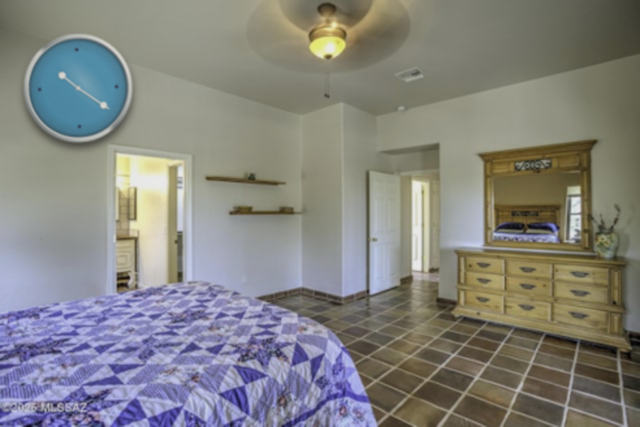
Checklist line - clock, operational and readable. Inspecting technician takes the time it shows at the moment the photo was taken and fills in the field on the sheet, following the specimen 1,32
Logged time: 10,21
